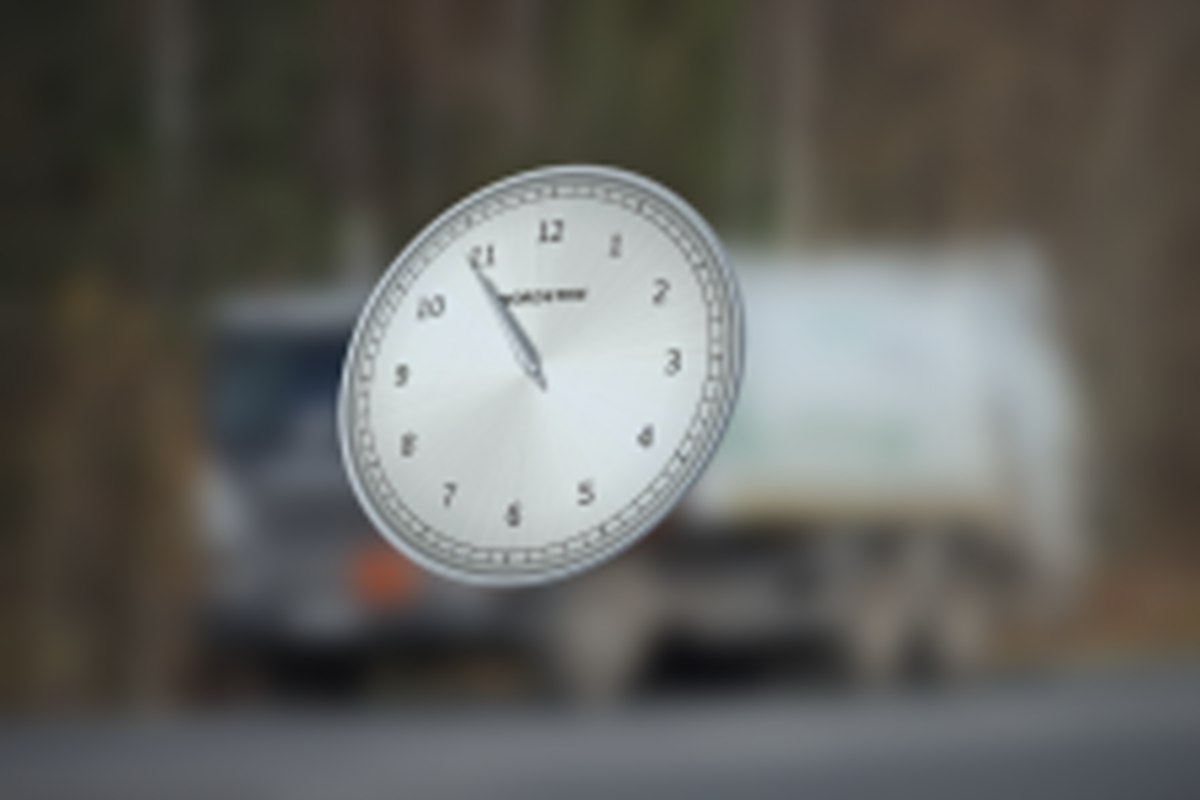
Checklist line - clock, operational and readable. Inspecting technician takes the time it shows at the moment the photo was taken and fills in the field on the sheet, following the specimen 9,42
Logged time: 10,54
